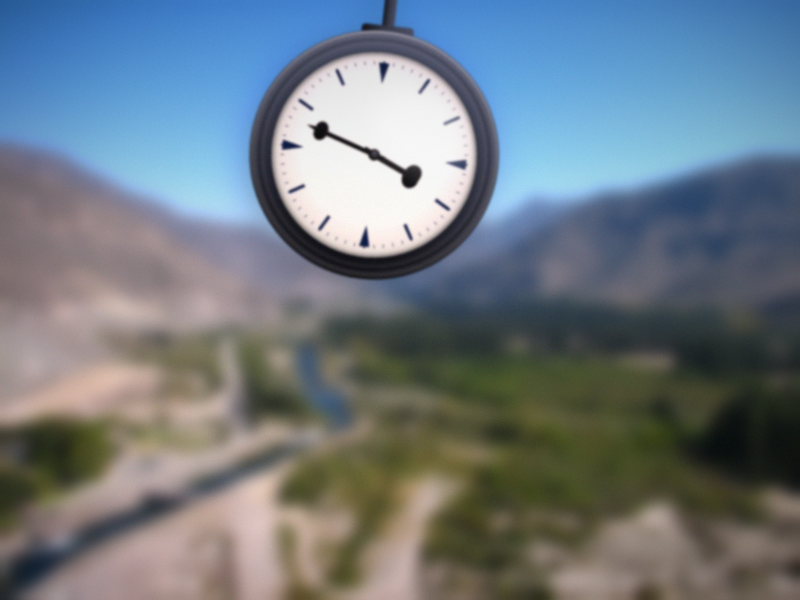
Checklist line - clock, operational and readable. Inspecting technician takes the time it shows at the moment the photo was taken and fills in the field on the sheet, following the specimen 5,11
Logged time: 3,48
